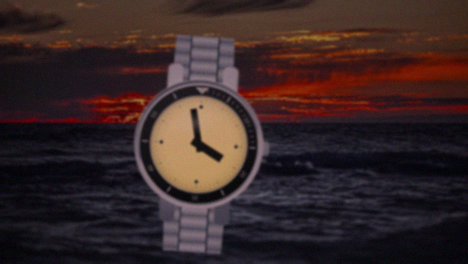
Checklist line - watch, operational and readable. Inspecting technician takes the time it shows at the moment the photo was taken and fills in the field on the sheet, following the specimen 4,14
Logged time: 3,58
